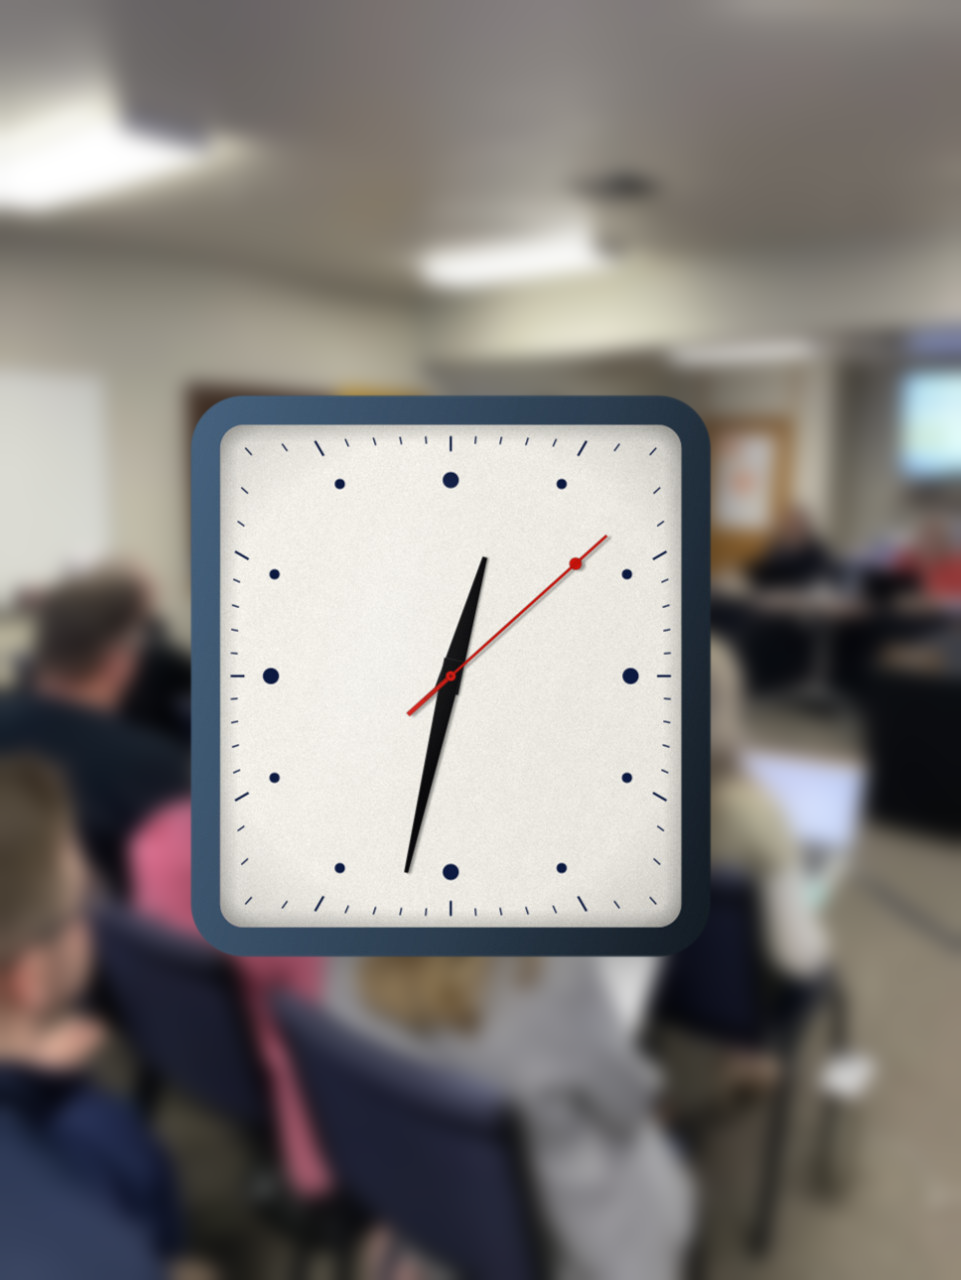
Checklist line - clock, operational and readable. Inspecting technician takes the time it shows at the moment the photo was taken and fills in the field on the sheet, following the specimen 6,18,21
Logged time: 12,32,08
